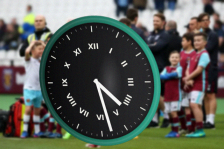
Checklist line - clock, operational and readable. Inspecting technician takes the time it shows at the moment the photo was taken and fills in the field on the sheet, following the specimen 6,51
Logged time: 4,28
